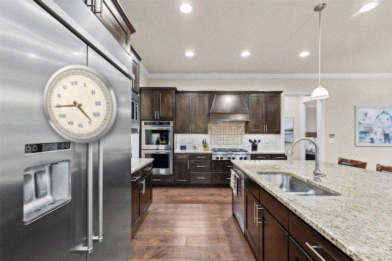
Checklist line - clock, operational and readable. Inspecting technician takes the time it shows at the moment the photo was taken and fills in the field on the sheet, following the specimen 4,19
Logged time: 4,45
